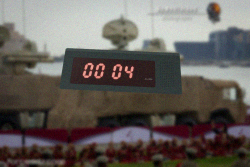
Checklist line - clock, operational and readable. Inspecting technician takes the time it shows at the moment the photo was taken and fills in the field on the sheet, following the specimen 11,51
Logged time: 0,04
